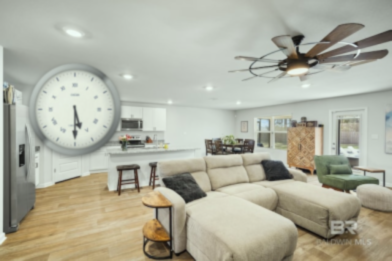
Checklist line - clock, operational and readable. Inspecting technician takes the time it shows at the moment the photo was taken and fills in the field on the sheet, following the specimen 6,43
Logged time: 5,30
